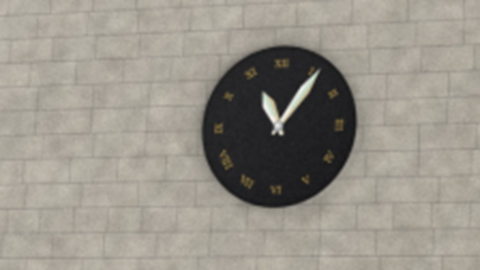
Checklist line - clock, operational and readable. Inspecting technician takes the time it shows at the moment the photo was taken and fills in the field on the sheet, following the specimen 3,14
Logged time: 11,06
